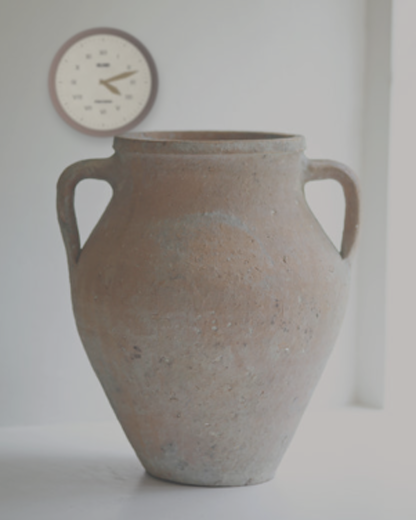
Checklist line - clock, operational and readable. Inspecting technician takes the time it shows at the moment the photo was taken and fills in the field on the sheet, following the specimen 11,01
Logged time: 4,12
